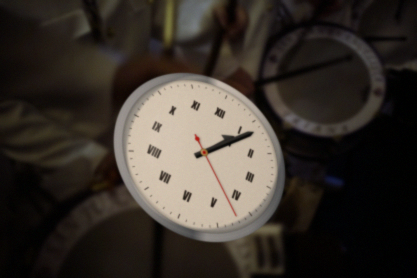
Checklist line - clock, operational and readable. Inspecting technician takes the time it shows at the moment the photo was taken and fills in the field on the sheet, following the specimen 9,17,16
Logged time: 1,06,22
